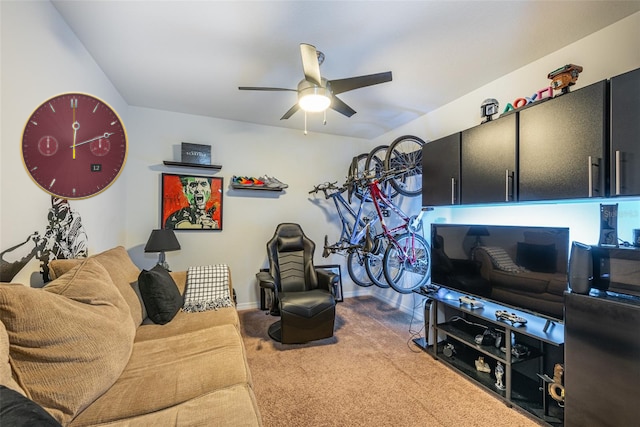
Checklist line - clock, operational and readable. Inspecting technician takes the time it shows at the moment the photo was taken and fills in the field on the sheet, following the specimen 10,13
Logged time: 12,12
